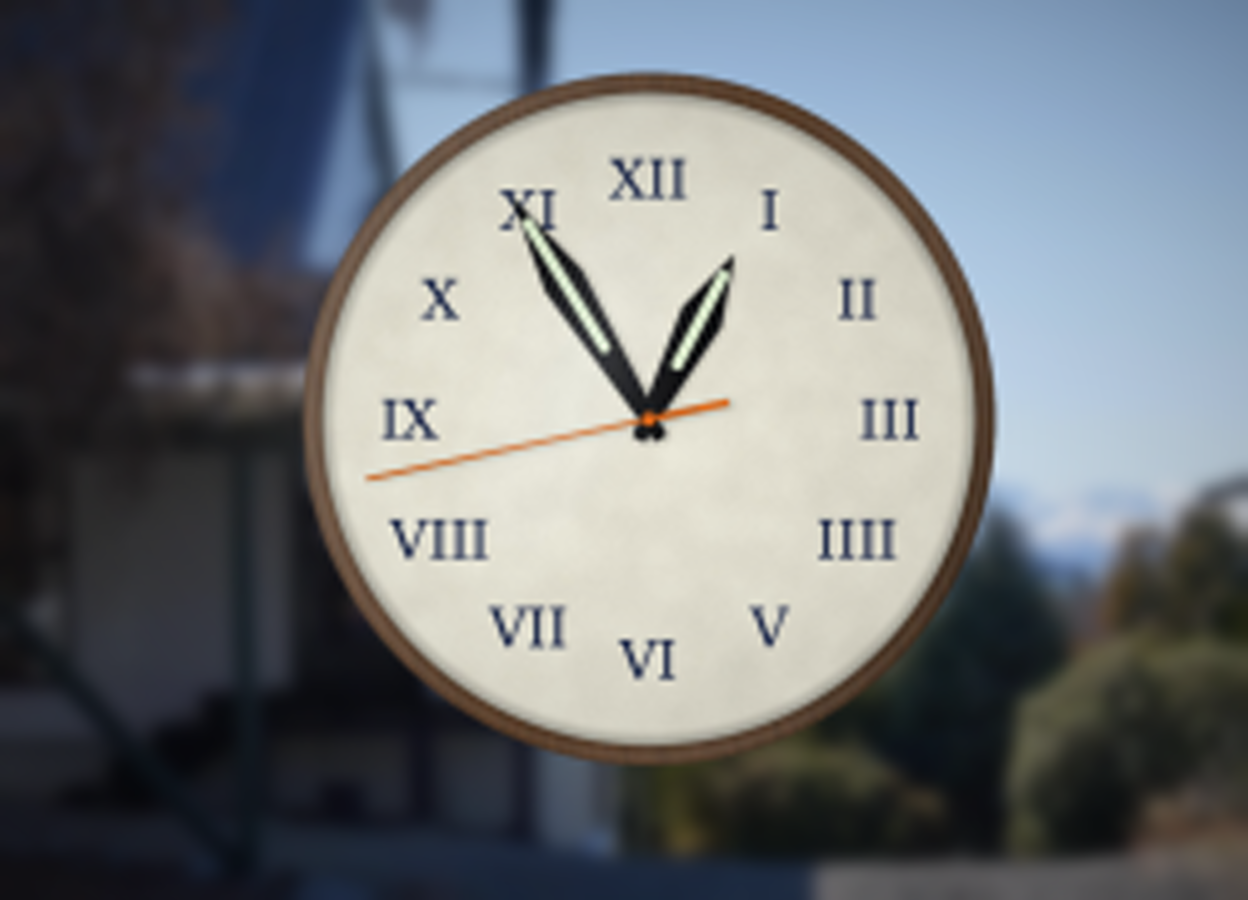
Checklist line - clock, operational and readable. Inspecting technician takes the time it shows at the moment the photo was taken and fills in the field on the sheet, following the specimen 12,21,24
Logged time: 12,54,43
